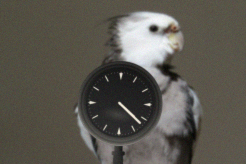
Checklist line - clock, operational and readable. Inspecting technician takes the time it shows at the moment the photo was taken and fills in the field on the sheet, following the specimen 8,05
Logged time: 4,22
